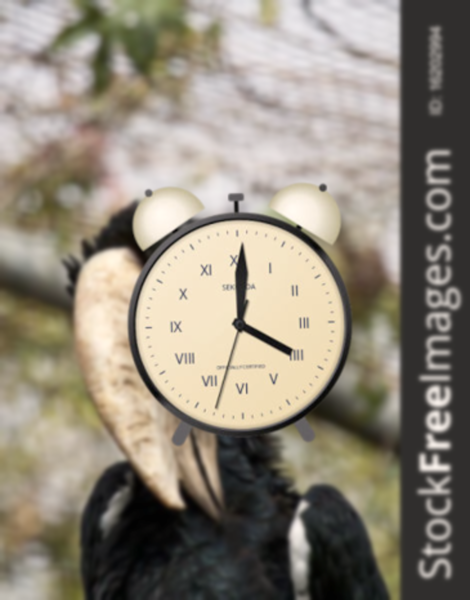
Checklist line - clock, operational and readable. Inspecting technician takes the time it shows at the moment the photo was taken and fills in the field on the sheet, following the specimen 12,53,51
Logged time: 4,00,33
